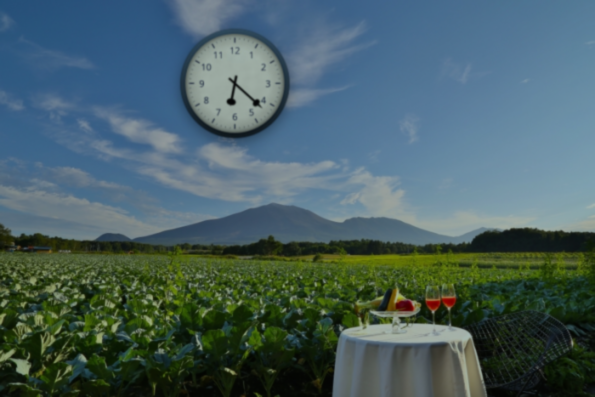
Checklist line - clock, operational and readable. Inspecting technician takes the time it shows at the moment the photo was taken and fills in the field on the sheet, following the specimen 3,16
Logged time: 6,22
